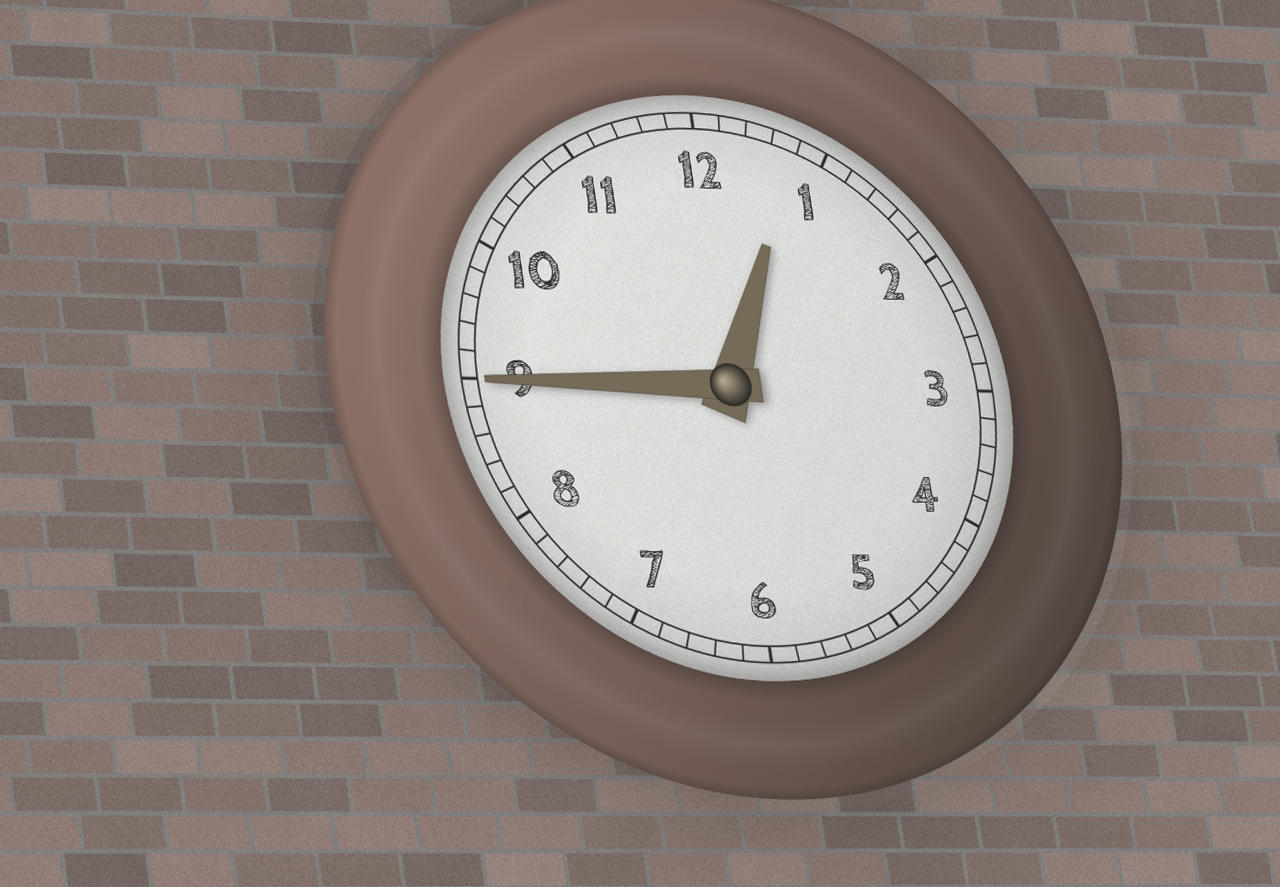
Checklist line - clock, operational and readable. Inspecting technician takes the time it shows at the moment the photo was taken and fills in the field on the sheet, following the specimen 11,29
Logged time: 12,45
